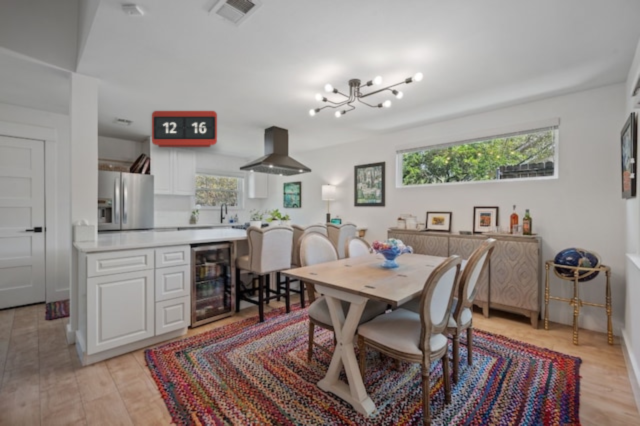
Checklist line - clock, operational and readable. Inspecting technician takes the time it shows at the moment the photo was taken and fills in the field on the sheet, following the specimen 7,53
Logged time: 12,16
